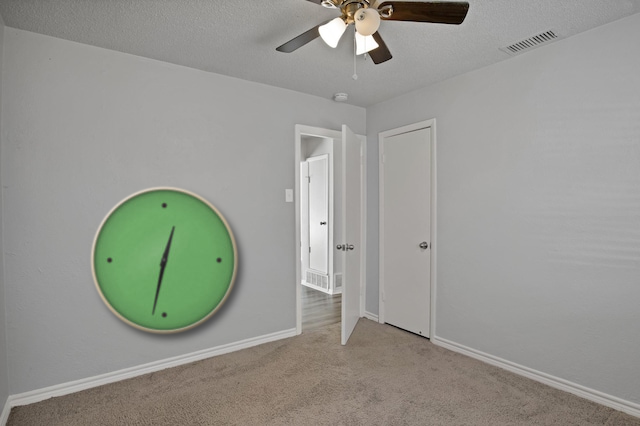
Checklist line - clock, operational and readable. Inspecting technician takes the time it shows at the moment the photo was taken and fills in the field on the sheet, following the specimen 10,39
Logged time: 12,32
